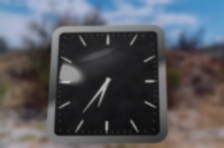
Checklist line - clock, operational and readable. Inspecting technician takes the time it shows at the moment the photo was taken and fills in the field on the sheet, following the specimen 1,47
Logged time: 6,36
